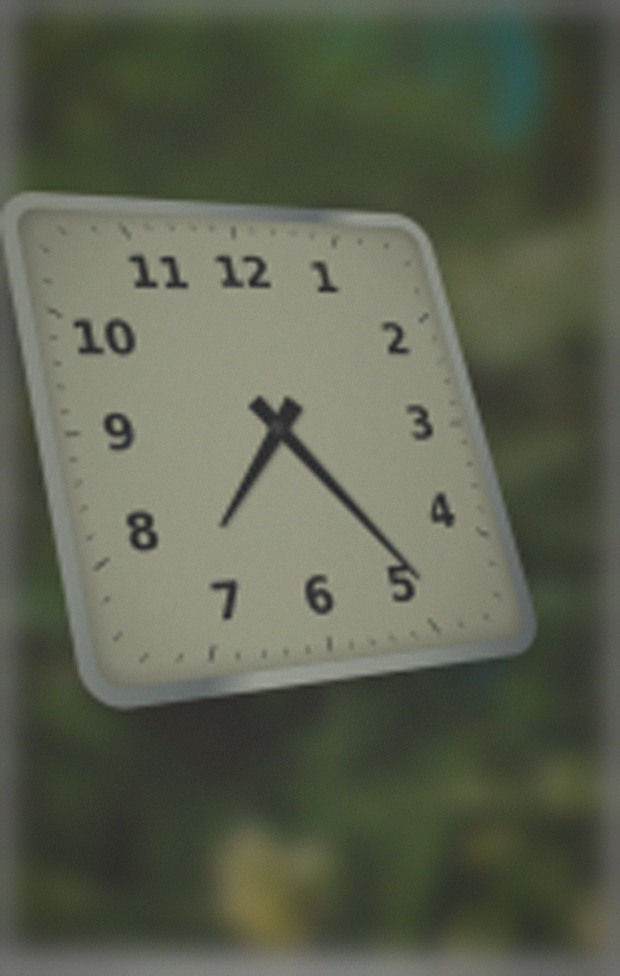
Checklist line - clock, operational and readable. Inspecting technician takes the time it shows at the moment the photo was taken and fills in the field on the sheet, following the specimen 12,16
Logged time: 7,24
